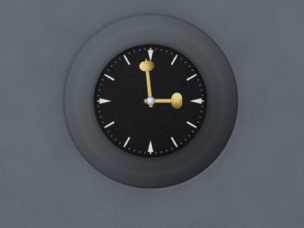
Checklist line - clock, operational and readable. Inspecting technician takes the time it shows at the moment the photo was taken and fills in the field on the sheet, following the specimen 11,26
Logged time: 2,59
